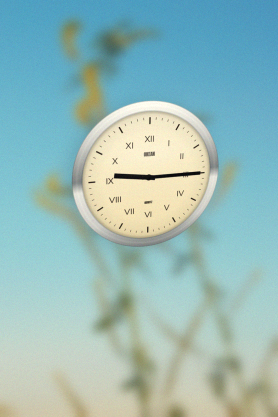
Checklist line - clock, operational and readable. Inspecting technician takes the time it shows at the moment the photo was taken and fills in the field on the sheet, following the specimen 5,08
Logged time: 9,15
